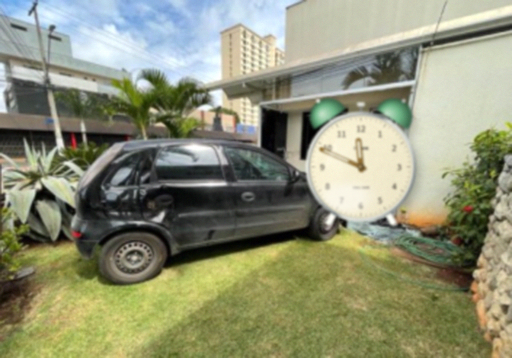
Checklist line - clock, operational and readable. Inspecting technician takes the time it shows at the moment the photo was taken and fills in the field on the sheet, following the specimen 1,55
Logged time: 11,49
